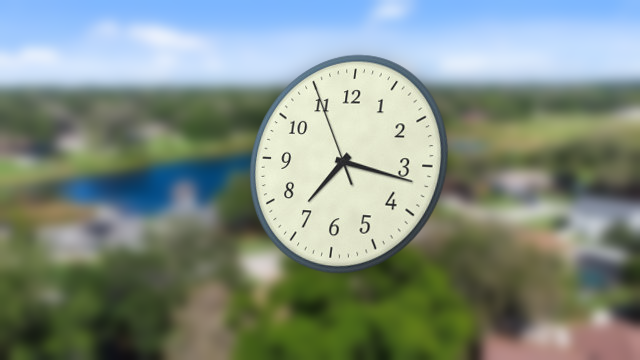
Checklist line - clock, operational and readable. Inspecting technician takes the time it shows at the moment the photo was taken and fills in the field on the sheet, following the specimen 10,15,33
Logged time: 7,16,55
